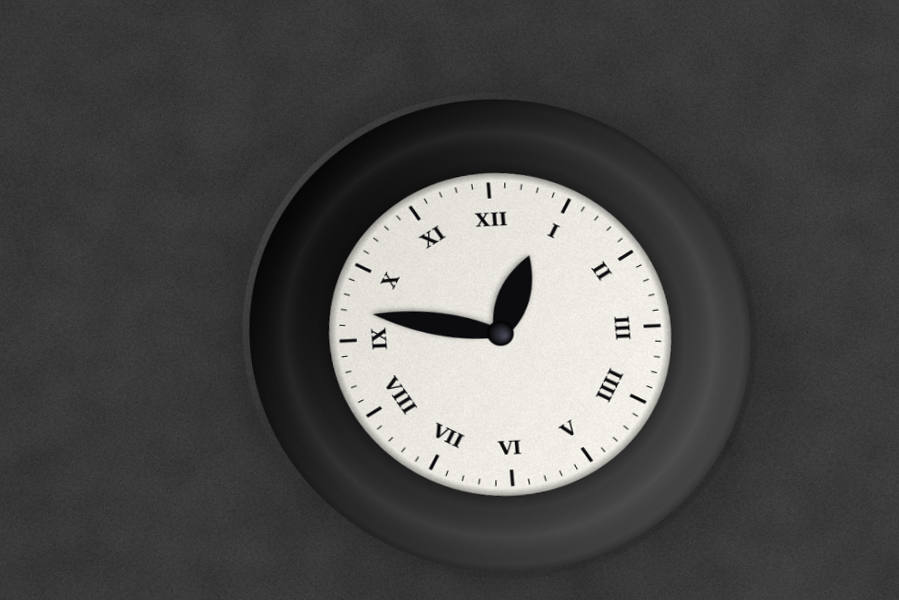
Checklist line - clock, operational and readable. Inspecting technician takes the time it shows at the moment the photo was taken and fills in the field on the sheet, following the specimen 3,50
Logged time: 12,47
